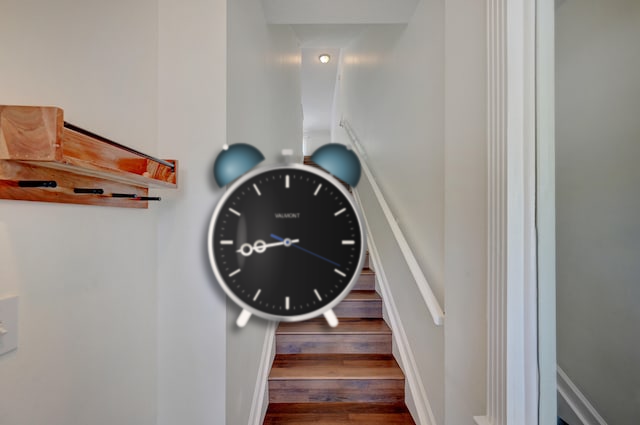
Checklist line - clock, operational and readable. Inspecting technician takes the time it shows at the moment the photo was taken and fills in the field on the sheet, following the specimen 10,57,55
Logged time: 8,43,19
